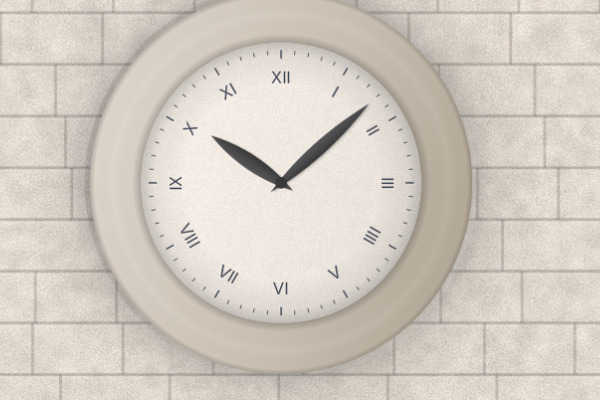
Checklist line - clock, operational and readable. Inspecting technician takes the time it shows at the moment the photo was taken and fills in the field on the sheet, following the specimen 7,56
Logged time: 10,08
